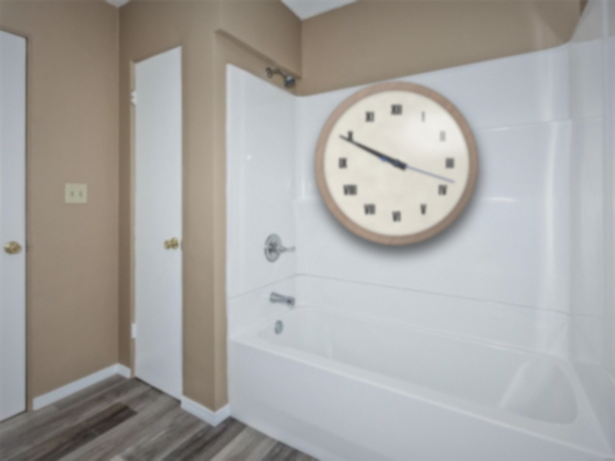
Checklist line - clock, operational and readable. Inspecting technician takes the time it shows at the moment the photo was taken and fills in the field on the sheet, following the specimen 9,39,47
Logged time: 9,49,18
